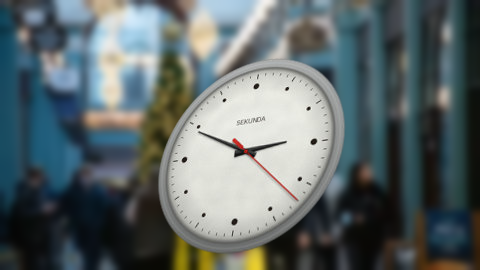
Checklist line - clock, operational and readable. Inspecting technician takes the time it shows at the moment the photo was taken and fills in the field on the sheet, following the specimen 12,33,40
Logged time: 2,49,22
